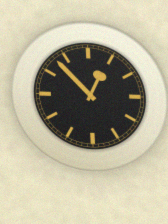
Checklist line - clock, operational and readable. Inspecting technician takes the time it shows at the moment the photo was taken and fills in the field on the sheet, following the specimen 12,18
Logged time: 12,53
